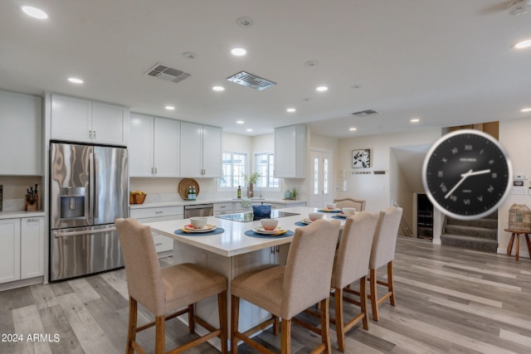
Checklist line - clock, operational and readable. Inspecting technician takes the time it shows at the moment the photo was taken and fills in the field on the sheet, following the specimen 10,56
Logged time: 2,37
